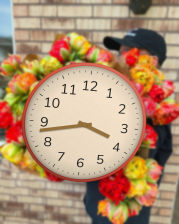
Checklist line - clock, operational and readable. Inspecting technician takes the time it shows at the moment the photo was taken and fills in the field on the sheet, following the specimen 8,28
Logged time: 3,43
